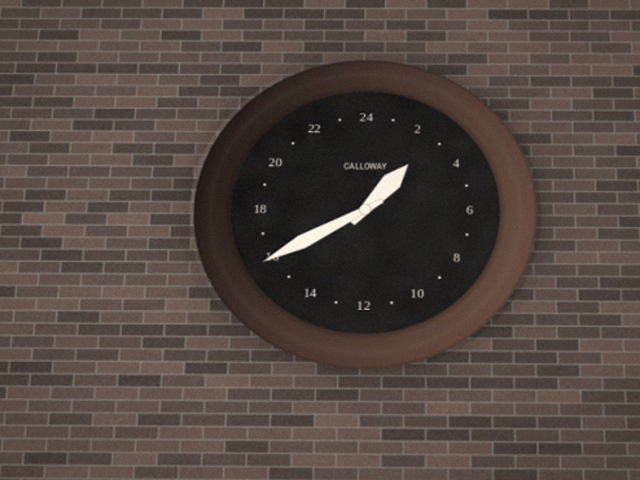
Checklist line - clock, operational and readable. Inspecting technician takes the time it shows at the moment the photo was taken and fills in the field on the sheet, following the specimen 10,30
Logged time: 2,40
